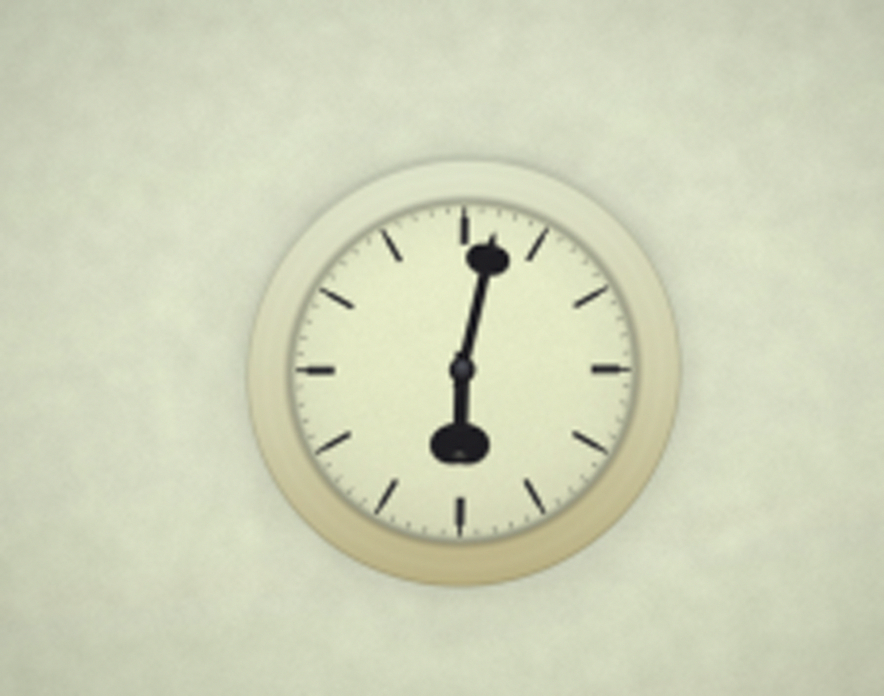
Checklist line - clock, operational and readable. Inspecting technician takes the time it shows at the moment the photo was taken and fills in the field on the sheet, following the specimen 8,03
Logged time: 6,02
